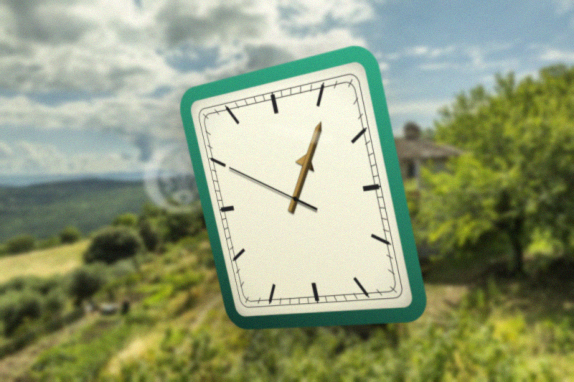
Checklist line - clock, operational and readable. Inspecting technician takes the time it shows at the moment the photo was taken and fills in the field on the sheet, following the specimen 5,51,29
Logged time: 1,05,50
